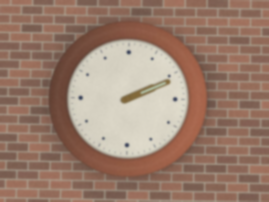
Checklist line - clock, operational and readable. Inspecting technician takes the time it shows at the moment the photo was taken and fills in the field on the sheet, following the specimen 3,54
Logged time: 2,11
